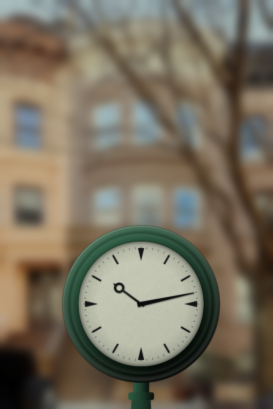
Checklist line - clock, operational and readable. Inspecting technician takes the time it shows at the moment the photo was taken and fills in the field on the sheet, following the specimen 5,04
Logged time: 10,13
